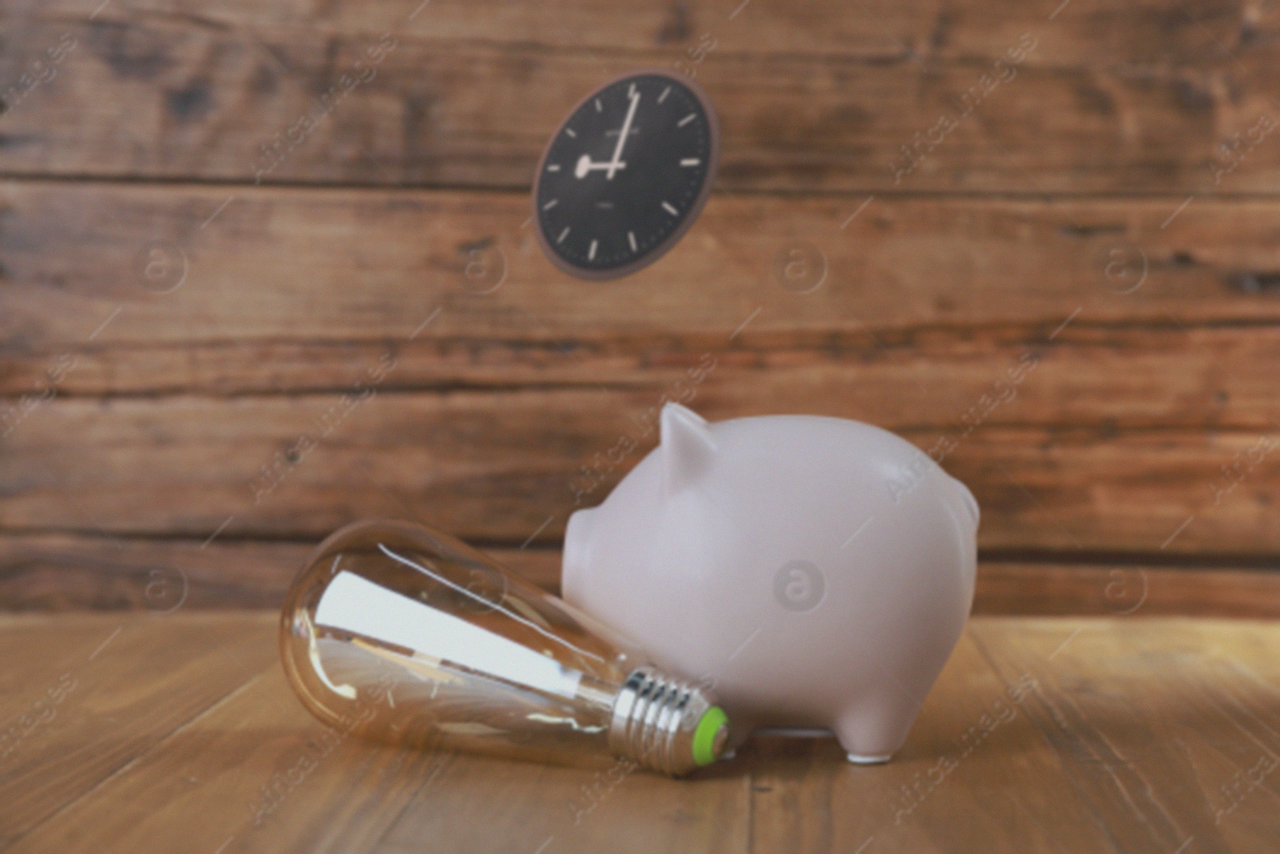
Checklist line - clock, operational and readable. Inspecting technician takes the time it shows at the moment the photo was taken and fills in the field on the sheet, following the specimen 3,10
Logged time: 9,01
